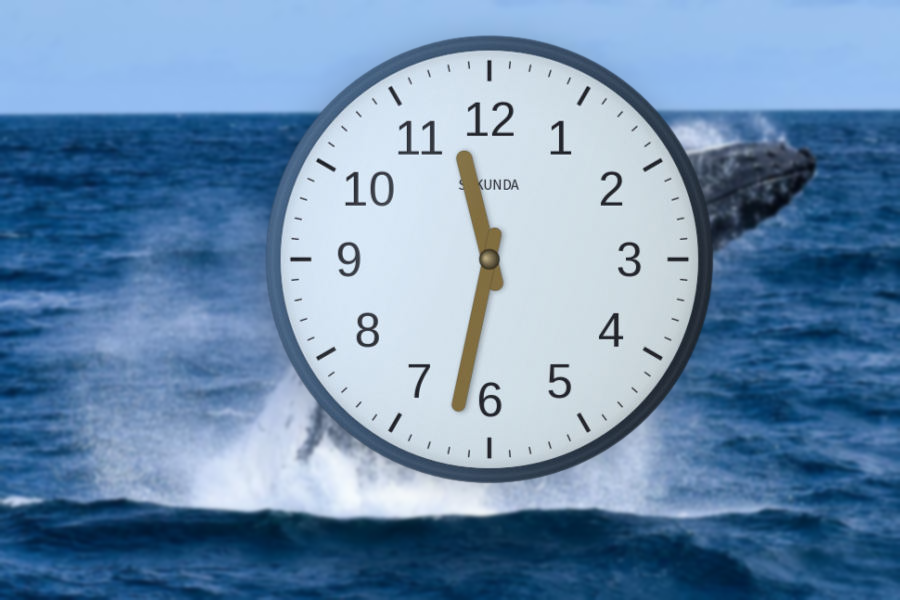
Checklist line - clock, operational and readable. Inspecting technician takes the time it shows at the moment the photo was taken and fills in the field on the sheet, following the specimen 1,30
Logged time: 11,32
